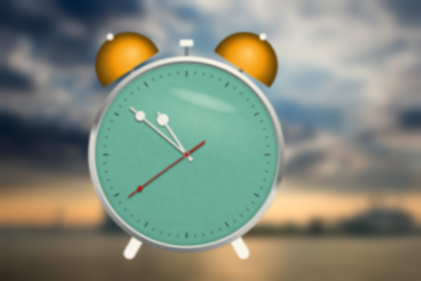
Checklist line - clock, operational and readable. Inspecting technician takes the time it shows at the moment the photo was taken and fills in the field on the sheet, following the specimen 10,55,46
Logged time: 10,51,39
